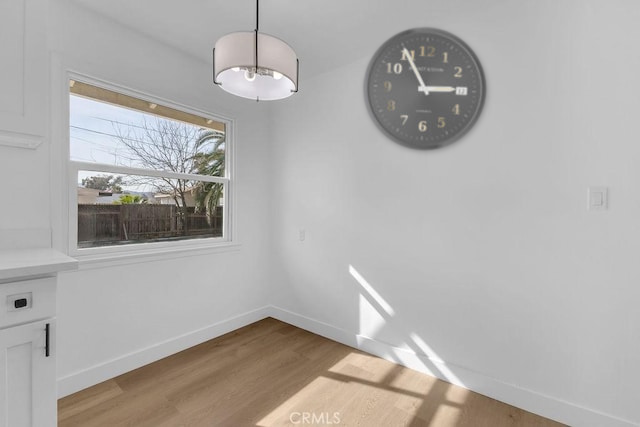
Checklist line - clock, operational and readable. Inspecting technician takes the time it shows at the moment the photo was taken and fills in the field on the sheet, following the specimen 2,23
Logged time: 2,55
